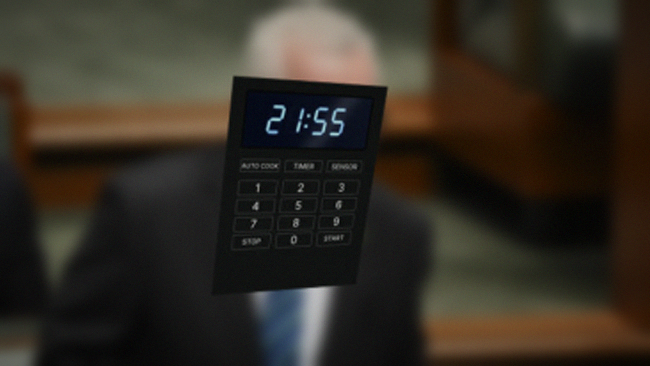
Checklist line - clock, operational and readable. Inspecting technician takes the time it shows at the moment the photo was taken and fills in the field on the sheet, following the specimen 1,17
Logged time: 21,55
